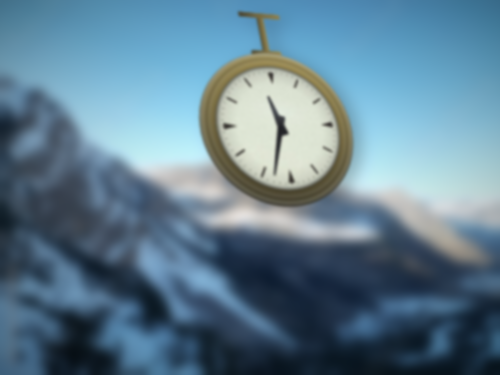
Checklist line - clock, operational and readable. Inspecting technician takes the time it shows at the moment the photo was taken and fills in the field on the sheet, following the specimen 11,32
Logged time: 11,33
